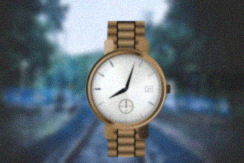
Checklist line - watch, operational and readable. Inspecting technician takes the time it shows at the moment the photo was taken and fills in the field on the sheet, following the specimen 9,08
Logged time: 8,03
